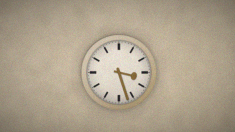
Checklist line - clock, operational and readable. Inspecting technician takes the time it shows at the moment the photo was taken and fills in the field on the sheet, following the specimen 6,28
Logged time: 3,27
